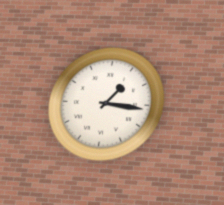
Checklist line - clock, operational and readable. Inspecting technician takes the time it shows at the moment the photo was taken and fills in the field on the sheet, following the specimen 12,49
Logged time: 1,16
